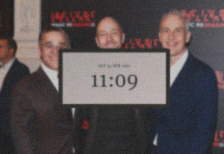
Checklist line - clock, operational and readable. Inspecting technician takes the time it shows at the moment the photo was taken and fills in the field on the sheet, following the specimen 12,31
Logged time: 11,09
